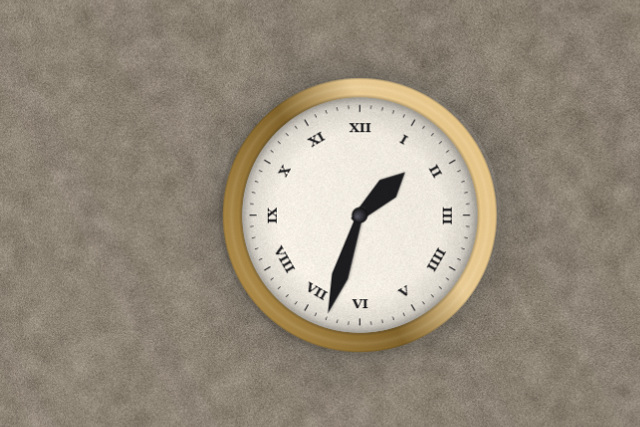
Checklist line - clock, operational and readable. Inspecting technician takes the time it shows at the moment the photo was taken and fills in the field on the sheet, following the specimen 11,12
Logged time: 1,33
